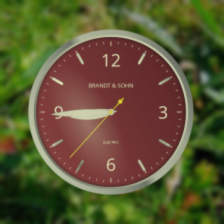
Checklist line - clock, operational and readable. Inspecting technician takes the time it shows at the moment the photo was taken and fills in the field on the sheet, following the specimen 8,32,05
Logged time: 8,44,37
